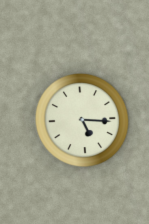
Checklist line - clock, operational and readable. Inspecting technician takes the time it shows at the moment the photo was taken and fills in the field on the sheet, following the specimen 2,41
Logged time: 5,16
